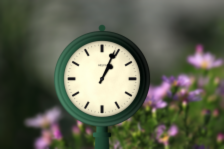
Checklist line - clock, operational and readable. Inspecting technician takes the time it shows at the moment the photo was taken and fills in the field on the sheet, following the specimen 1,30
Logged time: 1,04
